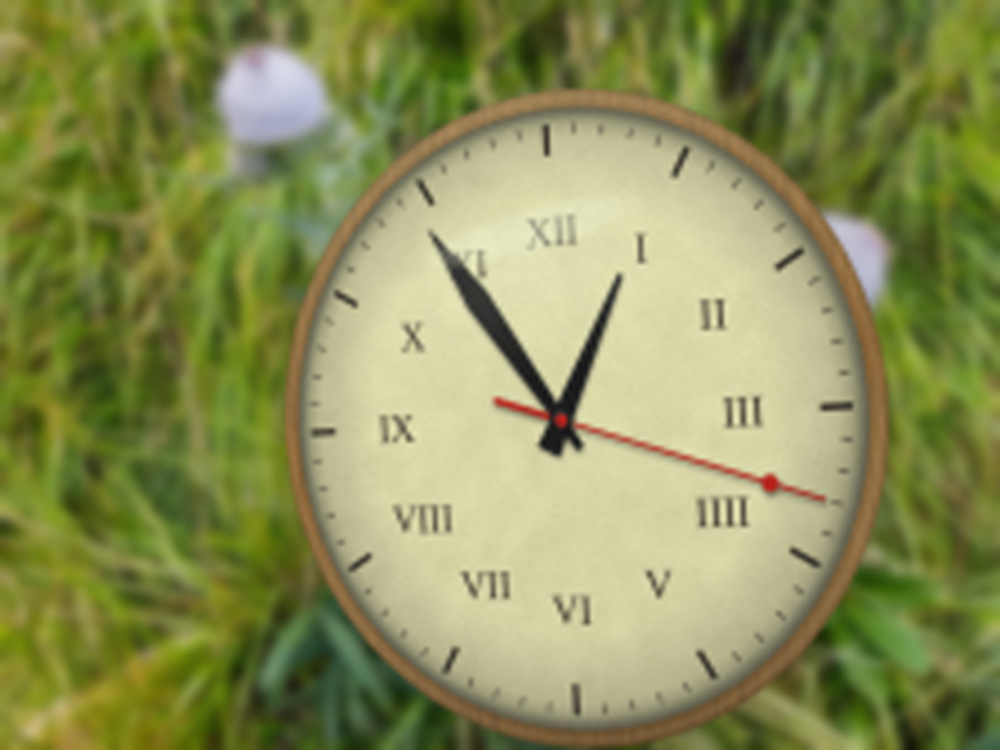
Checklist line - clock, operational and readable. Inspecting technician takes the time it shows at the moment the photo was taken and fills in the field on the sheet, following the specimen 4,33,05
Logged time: 12,54,18
